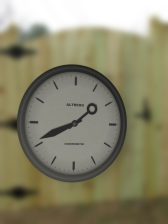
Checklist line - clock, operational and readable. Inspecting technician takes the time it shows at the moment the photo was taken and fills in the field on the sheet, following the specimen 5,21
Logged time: 1,41
